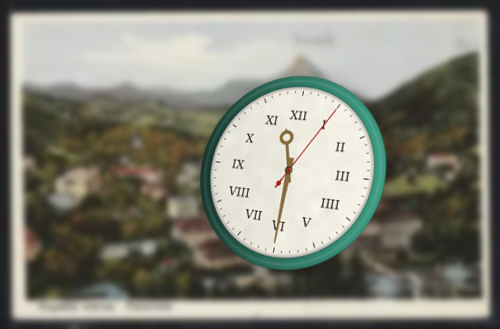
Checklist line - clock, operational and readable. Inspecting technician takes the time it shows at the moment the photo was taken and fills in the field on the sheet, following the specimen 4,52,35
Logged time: 11,30,05
